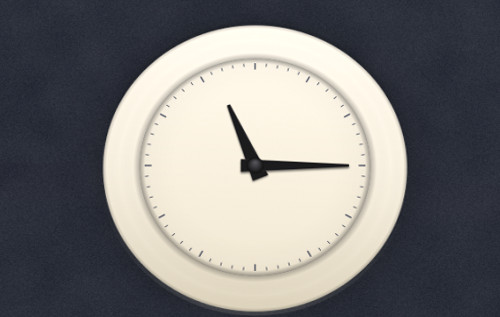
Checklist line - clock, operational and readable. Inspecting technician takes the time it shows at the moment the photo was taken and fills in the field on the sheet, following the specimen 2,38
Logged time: 11,15
